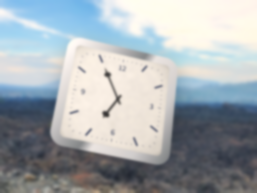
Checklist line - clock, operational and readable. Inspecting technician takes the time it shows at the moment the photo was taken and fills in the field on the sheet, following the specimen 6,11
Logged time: 6,55
